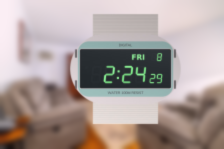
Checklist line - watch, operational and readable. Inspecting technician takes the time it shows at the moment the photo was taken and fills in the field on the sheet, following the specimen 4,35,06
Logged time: 2,24,29
